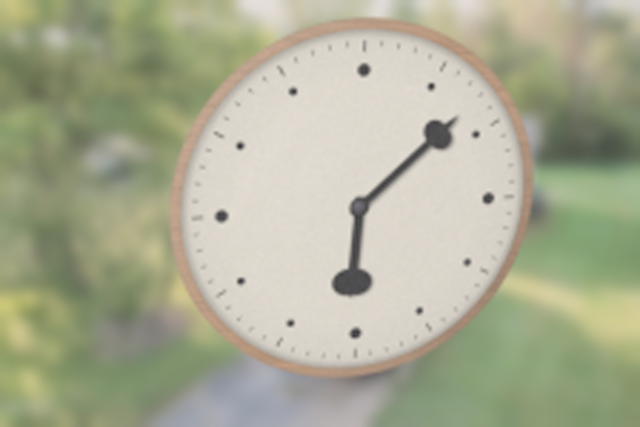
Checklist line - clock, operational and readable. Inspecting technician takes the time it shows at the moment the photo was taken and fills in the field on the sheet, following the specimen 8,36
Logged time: 6,08
